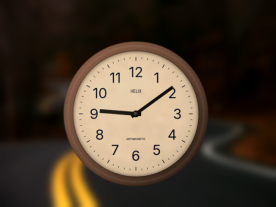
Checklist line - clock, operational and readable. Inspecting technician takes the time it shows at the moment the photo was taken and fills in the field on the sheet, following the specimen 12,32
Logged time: 9,09
